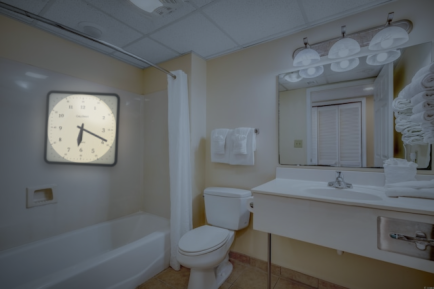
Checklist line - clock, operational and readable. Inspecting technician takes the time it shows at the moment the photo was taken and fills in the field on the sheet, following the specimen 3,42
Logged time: 6,19
